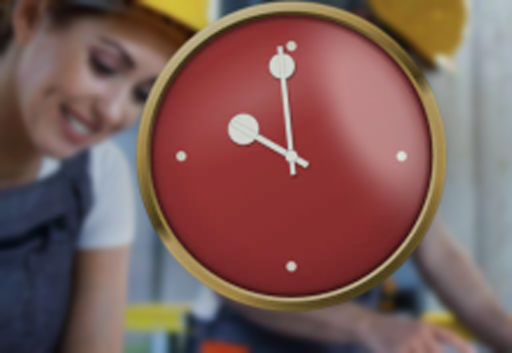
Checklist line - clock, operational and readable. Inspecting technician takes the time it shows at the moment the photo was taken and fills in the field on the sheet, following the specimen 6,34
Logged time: 9,59
